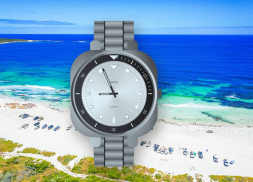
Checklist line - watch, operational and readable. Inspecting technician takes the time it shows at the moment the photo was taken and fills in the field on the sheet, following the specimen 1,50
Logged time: 8,56
